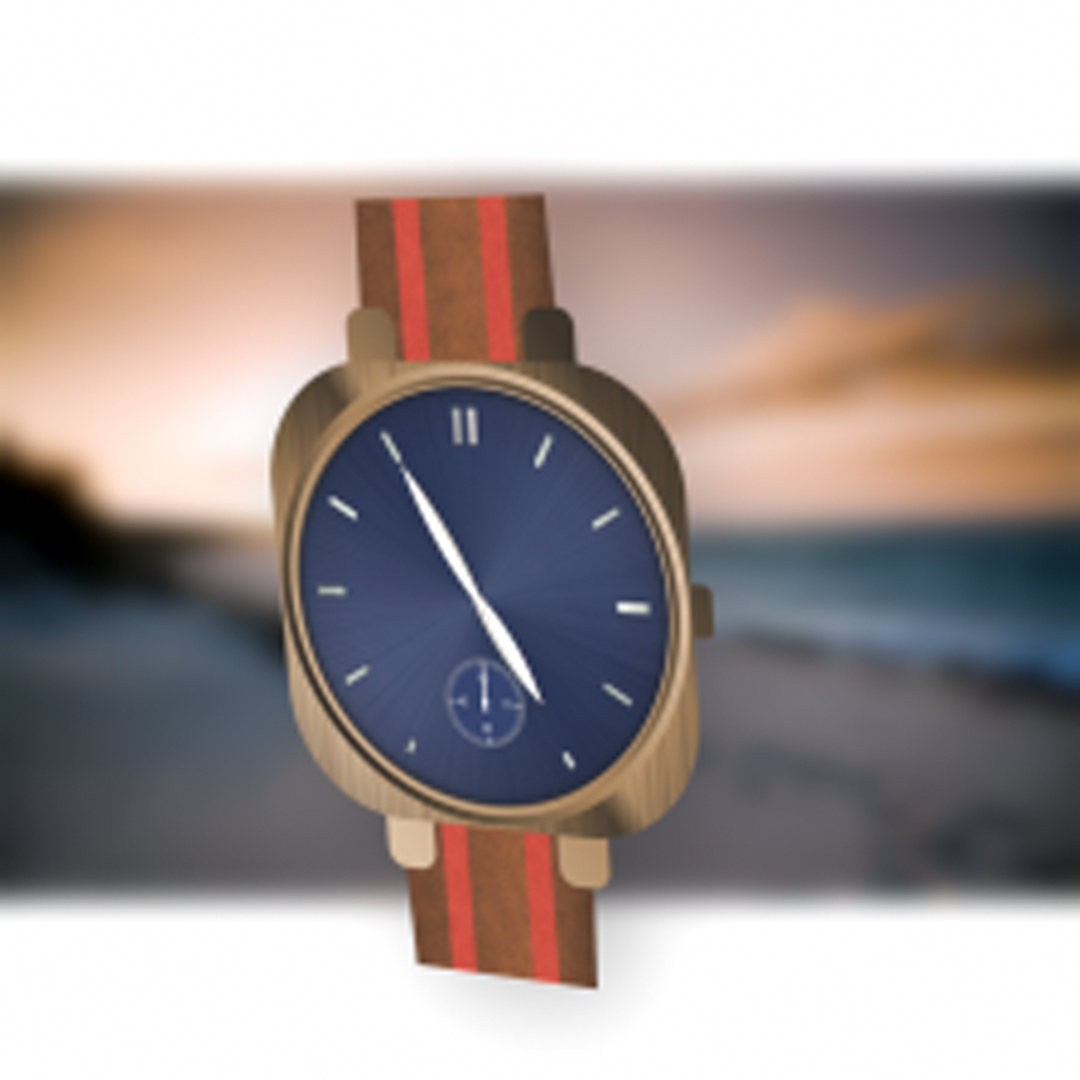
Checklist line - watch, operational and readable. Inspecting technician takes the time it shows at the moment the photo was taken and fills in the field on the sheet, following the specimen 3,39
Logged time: 4,55
